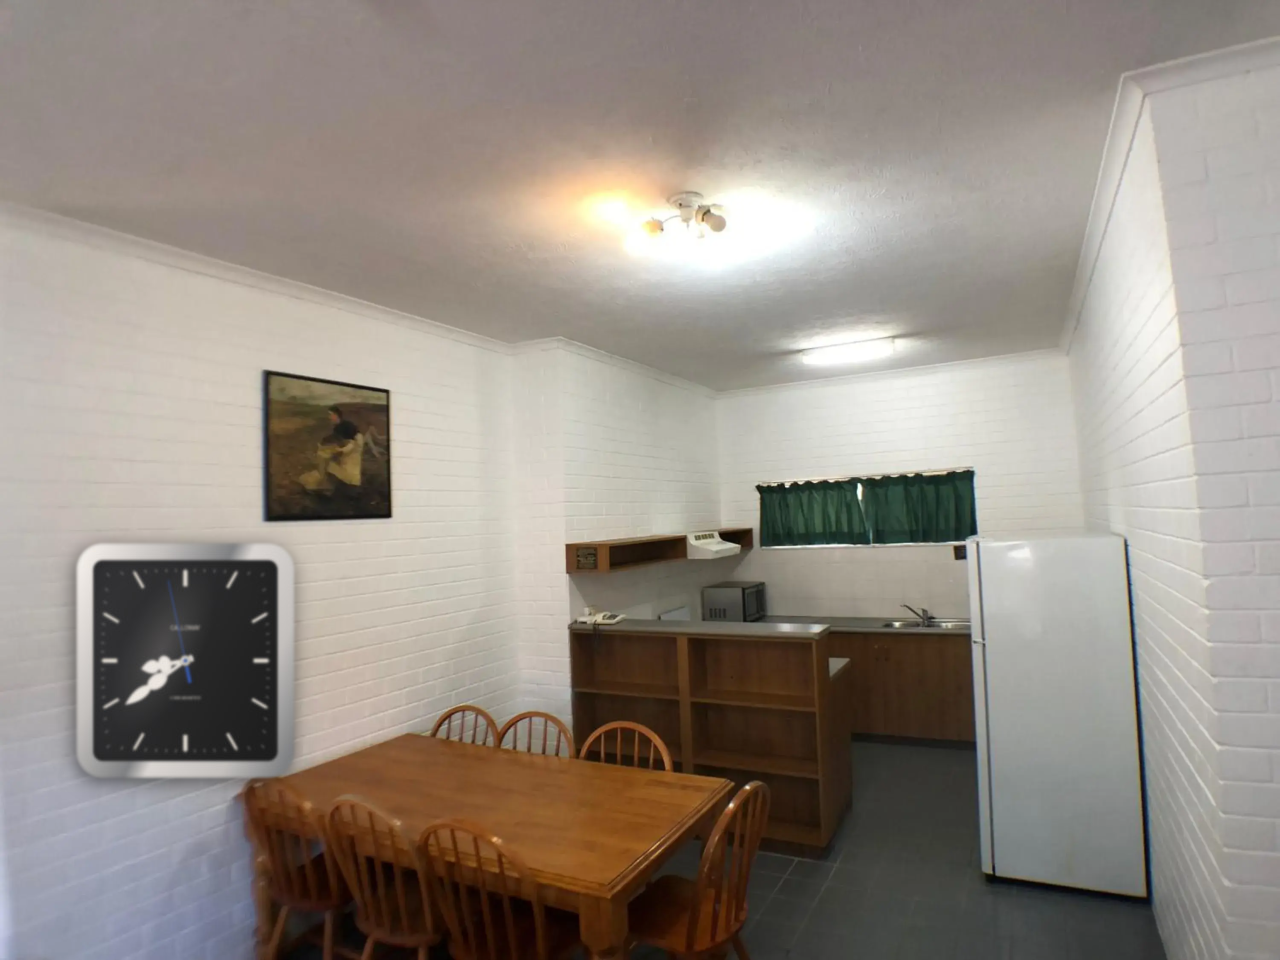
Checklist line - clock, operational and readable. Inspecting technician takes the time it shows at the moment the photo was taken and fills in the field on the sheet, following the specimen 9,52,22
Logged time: 8,38,58
